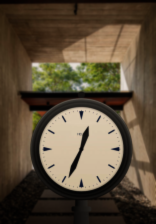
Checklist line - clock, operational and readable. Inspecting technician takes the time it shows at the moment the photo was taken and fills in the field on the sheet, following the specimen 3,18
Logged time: 12,34
